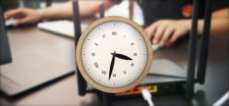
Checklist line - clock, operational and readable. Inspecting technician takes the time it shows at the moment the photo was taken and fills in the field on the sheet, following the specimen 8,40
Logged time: 3,32
